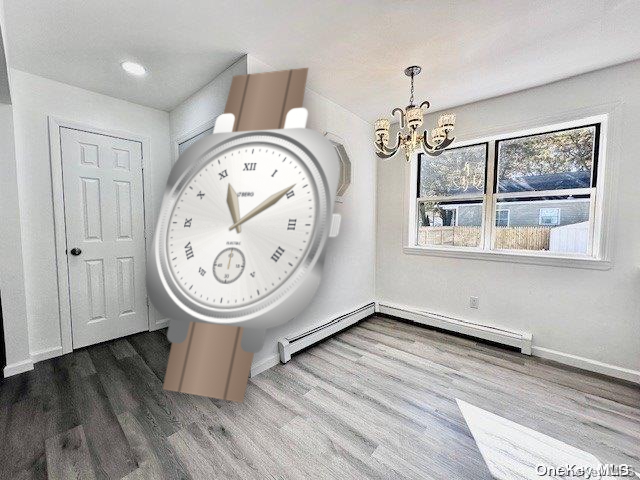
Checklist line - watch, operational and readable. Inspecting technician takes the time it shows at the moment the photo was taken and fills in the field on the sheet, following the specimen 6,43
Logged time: 11,09
